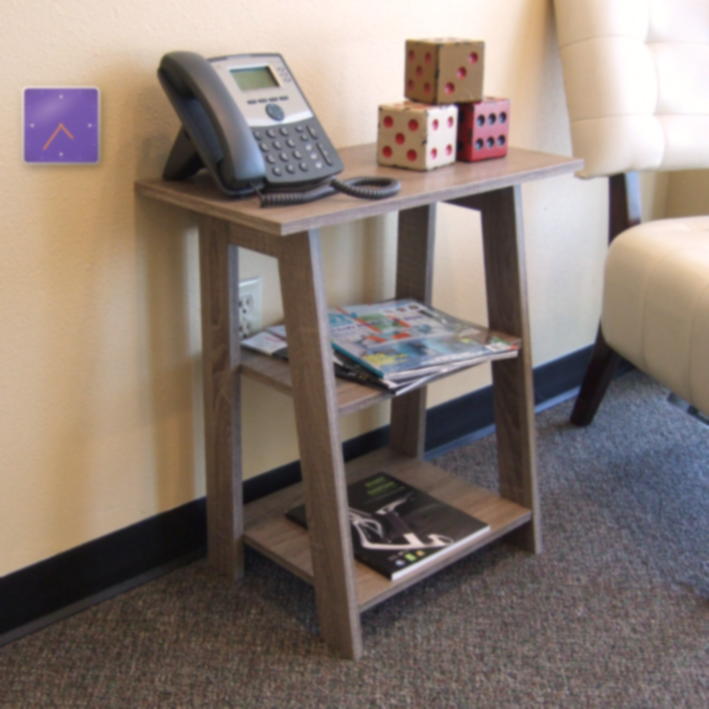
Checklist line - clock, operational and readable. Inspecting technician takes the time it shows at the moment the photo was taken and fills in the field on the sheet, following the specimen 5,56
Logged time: 4,36
